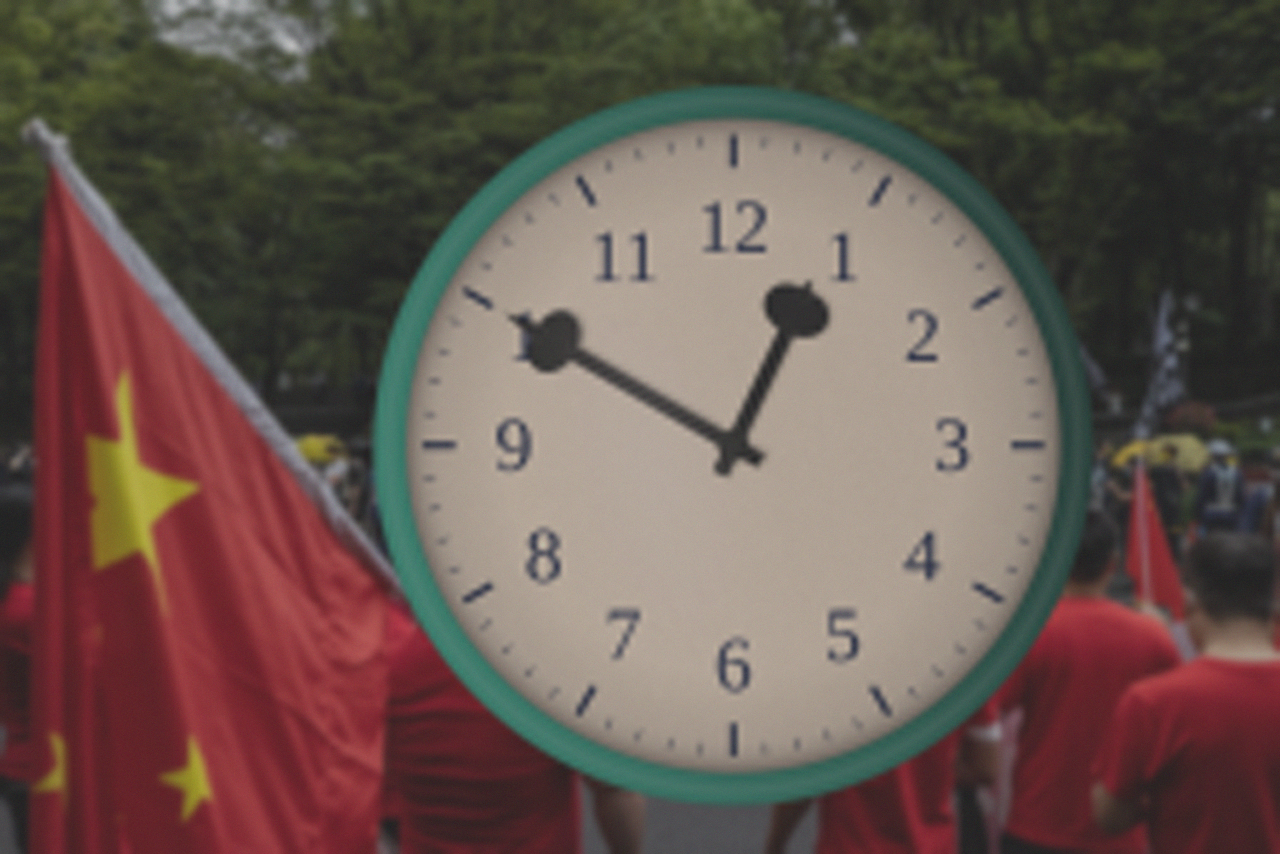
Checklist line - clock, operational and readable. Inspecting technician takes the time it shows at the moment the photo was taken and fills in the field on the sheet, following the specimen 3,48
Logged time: 12,50
